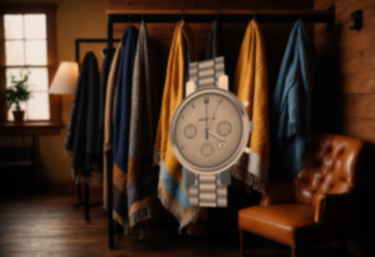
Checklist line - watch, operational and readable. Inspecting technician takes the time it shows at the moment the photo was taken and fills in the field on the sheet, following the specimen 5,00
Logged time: 4,04
